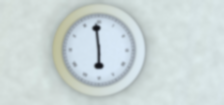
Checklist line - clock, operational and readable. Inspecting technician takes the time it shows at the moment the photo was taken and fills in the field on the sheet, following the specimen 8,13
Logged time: 5,59
